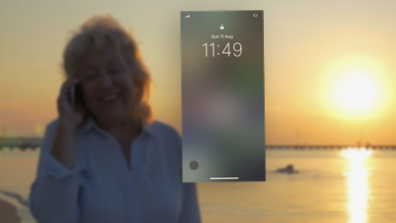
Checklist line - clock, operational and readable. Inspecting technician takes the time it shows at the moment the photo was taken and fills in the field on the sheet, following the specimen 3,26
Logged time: 11,49
